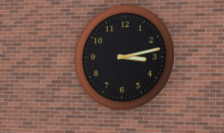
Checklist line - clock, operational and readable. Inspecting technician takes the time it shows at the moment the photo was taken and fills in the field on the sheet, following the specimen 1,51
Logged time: 3,13
